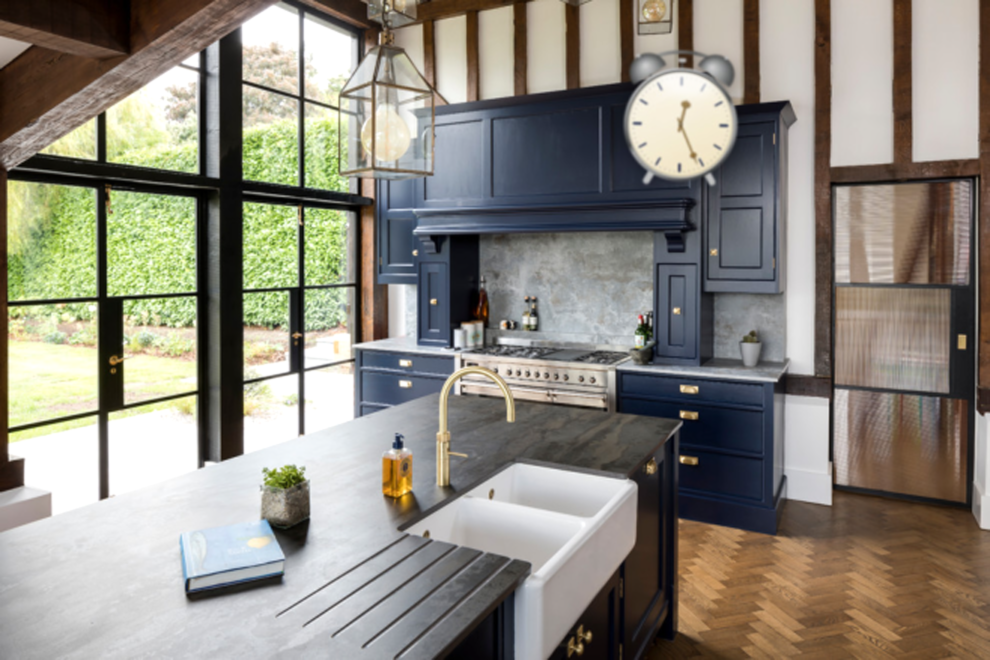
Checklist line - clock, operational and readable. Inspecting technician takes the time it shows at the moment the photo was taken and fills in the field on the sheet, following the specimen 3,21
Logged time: 12,26
